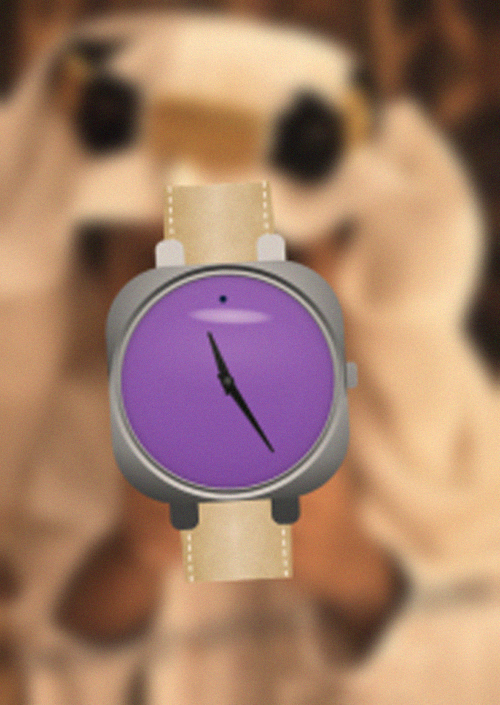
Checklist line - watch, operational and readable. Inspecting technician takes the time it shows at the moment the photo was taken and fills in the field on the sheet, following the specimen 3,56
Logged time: 11,25
